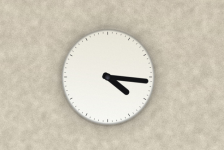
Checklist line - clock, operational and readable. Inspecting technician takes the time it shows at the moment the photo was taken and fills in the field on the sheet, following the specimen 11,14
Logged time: 4,16
